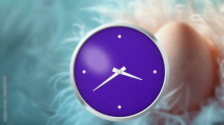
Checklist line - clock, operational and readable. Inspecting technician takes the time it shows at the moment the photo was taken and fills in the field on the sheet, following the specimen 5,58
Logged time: 3,39
